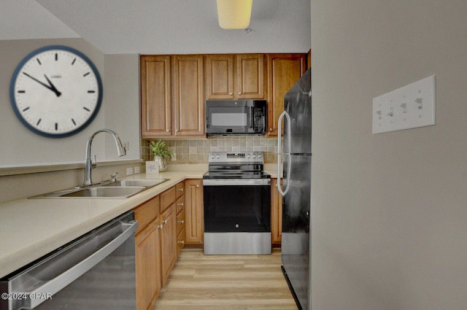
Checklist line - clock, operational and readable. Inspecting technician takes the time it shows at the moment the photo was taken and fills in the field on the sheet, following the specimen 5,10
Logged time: 10,50
